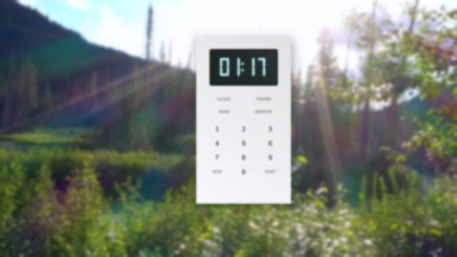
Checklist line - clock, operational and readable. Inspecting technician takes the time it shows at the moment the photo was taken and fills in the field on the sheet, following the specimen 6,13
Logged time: 1,17
